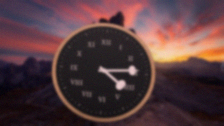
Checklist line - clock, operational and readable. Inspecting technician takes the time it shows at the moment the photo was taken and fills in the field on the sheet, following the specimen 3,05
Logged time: 4,14
